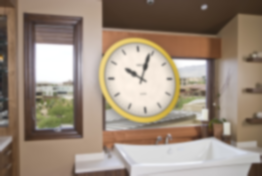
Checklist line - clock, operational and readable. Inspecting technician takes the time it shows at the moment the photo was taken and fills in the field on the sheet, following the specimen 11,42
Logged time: 10,04
